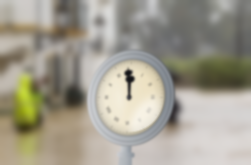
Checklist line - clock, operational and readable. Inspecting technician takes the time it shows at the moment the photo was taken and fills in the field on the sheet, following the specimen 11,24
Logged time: 11,59
